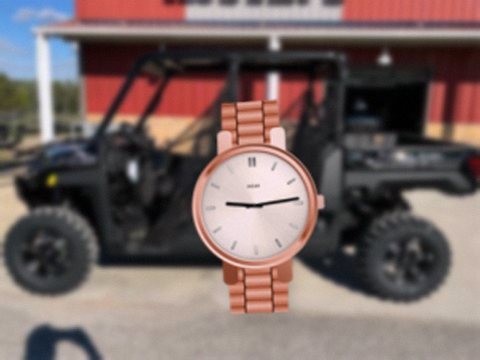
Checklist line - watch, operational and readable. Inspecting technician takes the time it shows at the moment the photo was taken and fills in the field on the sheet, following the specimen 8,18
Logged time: 9,14
